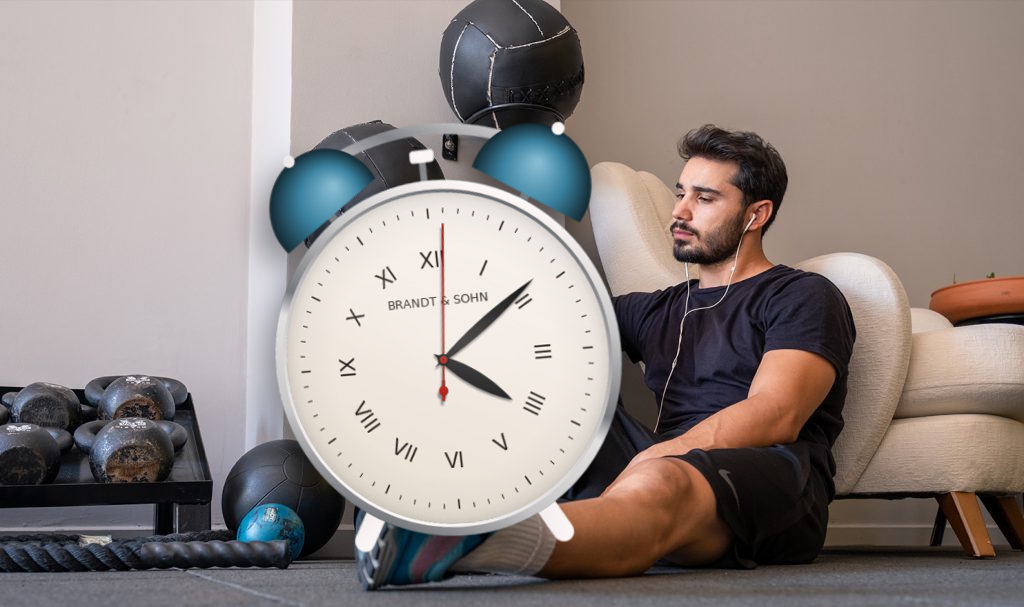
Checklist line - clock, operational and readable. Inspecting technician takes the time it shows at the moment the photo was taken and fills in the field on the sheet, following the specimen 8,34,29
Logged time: 4,09,01
